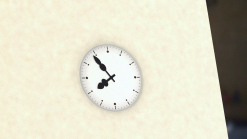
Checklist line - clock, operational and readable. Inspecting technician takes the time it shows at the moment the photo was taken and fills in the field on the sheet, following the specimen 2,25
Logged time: 7,54
